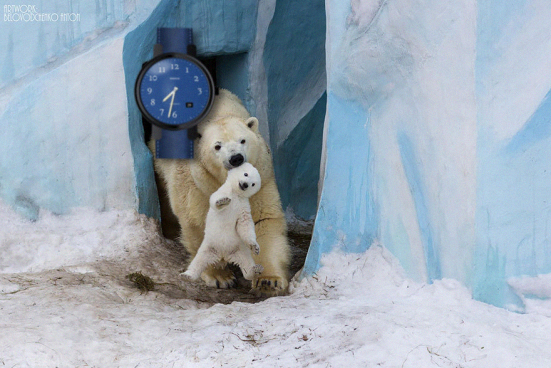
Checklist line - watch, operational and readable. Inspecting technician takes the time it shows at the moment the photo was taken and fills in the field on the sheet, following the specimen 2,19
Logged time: 7,32
